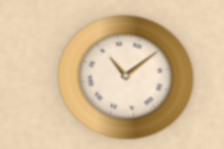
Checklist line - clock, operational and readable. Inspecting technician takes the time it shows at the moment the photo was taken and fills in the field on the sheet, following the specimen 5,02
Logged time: 10,05
